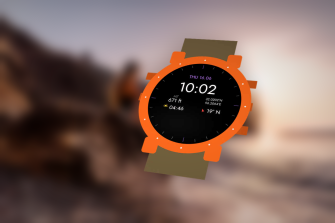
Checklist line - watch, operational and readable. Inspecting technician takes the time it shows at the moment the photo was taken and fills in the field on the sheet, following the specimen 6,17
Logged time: 10,02
